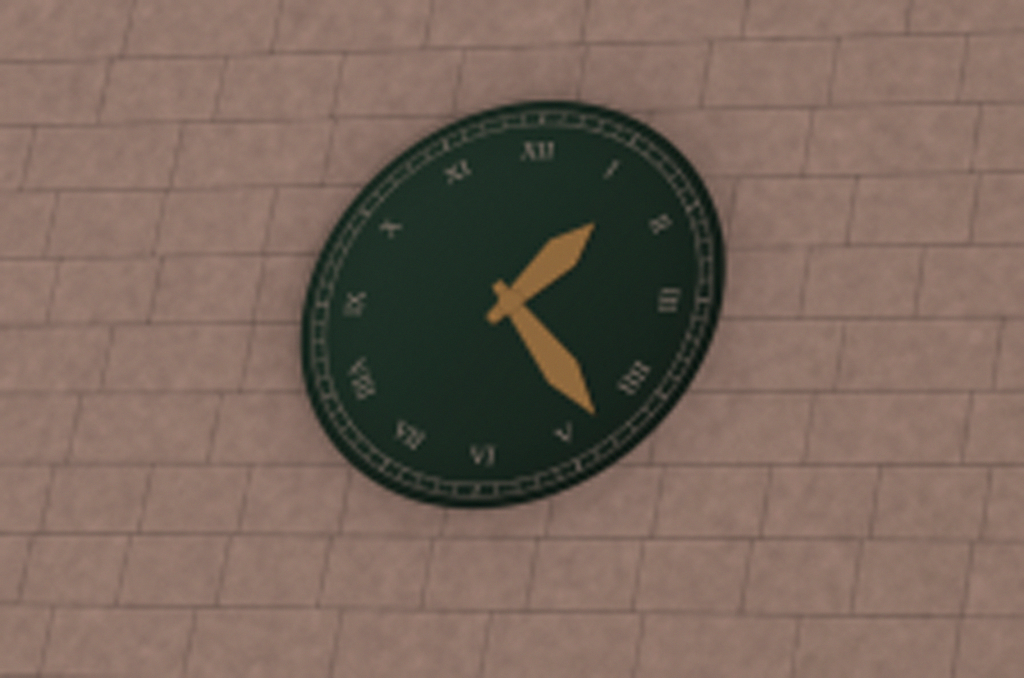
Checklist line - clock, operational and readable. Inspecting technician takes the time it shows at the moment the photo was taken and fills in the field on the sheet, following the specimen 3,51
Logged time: 1,23
